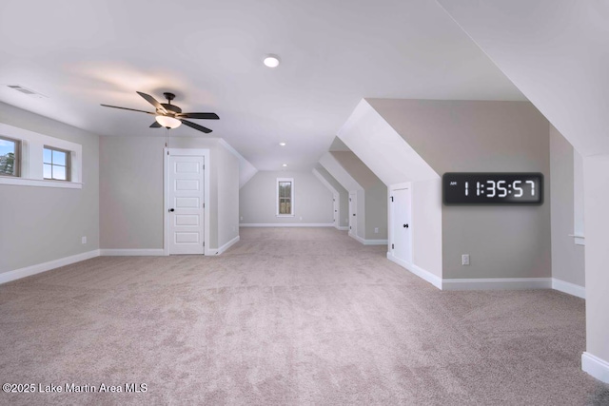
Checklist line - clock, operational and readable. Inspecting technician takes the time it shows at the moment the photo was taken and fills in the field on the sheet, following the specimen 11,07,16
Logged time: 11,35,57
